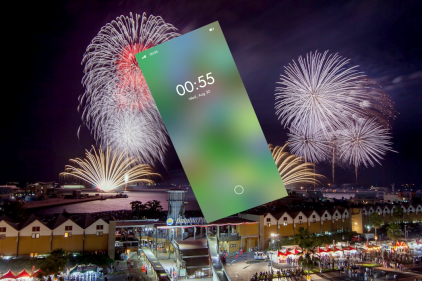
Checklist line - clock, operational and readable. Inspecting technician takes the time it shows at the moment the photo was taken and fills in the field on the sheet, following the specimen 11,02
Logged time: 0,55
